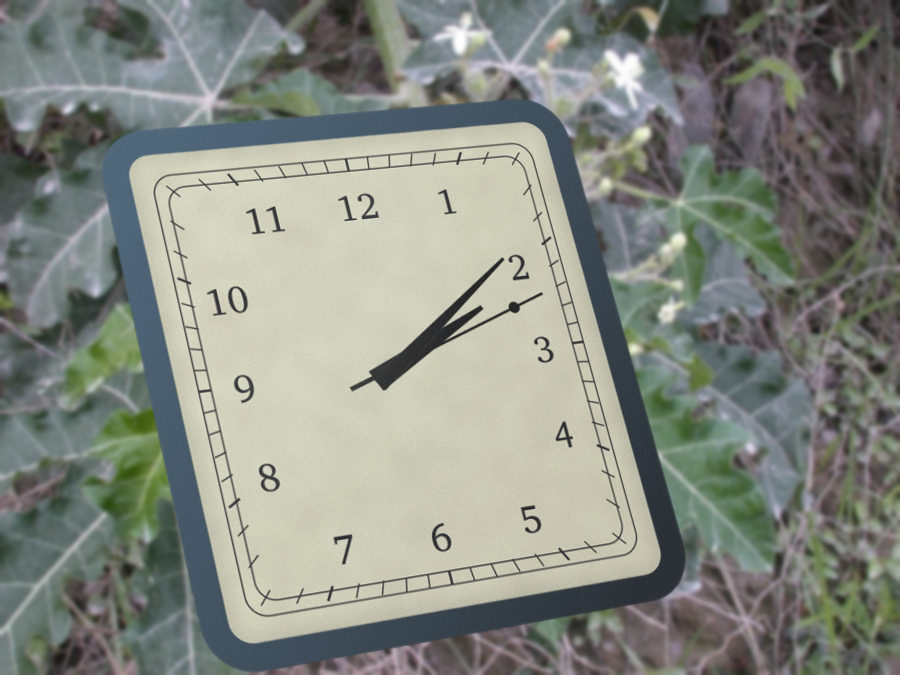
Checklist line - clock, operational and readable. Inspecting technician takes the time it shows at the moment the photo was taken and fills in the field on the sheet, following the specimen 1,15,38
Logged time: 2,09,12
